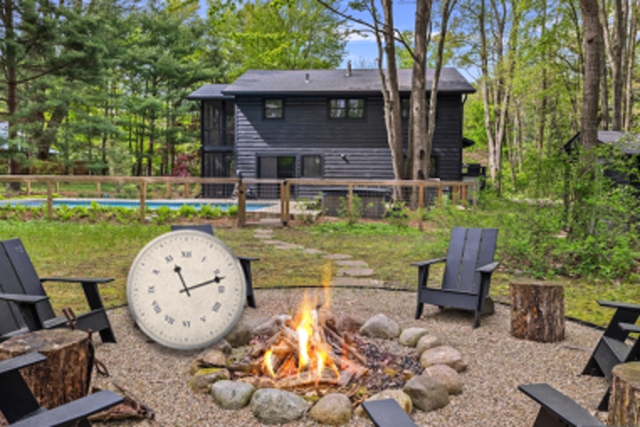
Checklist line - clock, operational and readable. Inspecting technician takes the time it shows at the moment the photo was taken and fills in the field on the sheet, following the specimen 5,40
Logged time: 11,12
